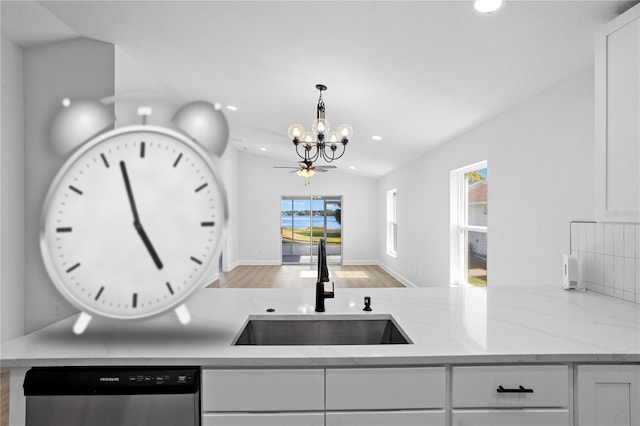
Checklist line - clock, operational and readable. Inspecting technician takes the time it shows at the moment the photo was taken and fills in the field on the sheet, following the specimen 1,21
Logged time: 4,57
